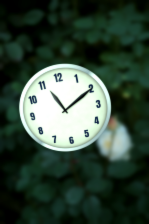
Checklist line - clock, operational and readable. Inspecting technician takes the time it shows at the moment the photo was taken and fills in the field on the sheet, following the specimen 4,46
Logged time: 11,10
